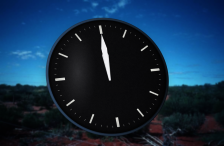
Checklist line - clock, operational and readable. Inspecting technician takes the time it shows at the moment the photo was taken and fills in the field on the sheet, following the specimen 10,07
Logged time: 12,00
